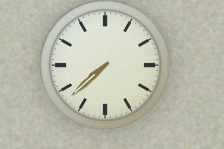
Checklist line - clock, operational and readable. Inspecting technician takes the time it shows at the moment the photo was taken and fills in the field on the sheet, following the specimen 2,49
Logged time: 7,38
